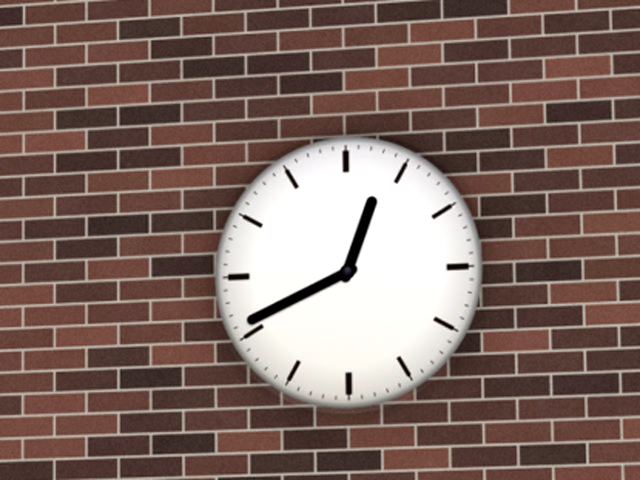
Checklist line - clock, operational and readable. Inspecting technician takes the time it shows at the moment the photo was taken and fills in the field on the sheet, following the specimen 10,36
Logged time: 12,41
